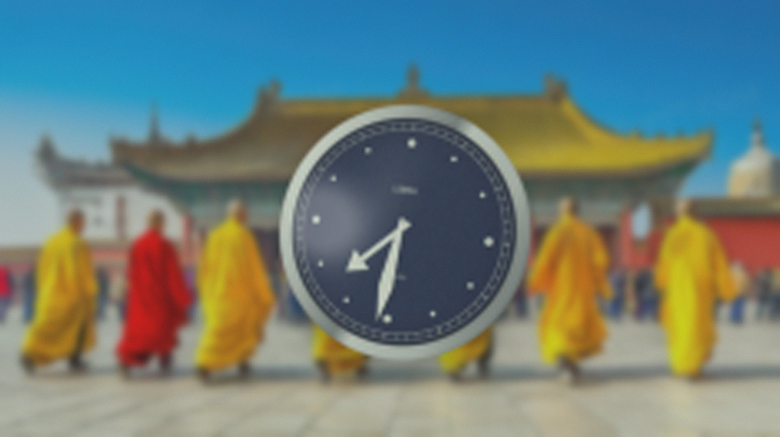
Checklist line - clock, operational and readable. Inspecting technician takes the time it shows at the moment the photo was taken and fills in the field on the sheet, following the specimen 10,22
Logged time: 7,31
